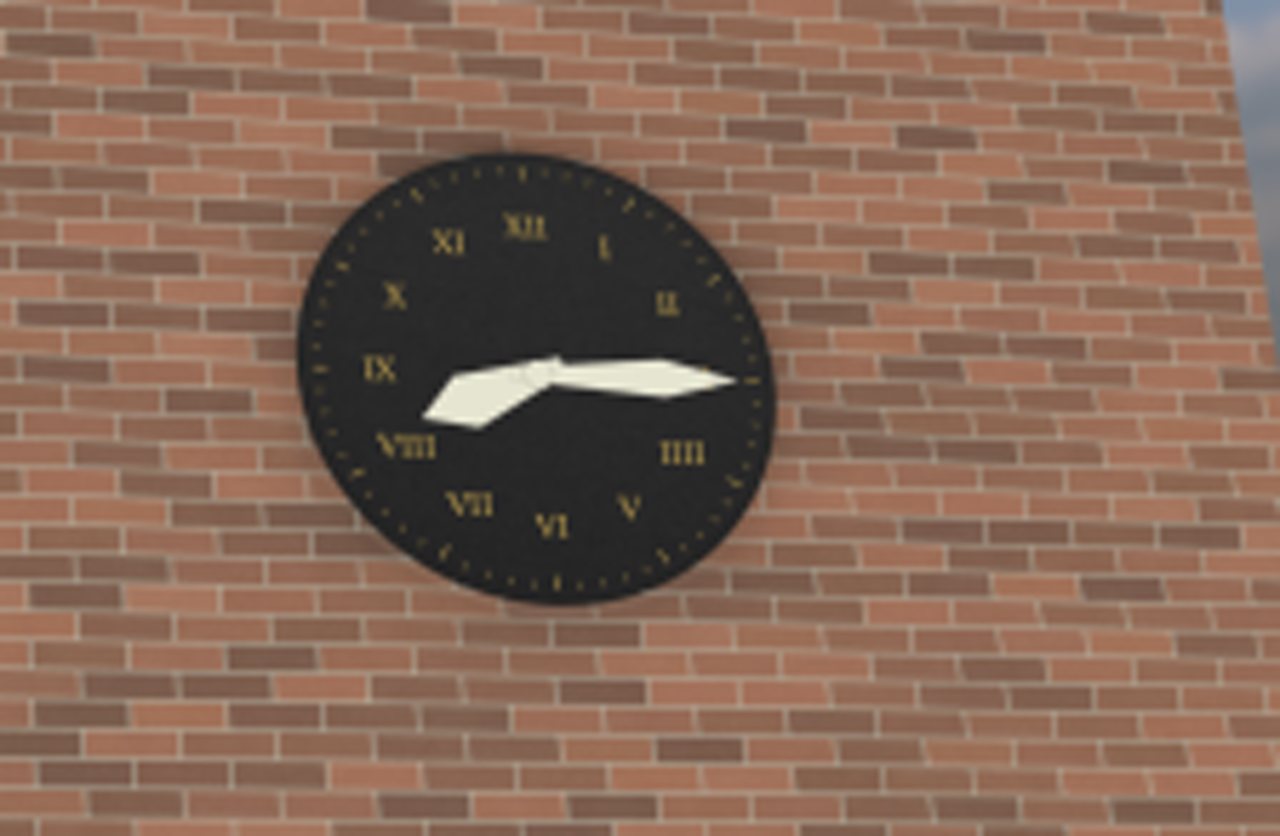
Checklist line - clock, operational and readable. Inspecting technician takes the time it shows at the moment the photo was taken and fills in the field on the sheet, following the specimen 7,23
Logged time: 8,15
